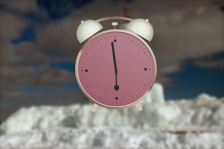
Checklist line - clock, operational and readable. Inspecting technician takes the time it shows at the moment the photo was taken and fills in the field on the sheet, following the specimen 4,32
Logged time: 5,59
